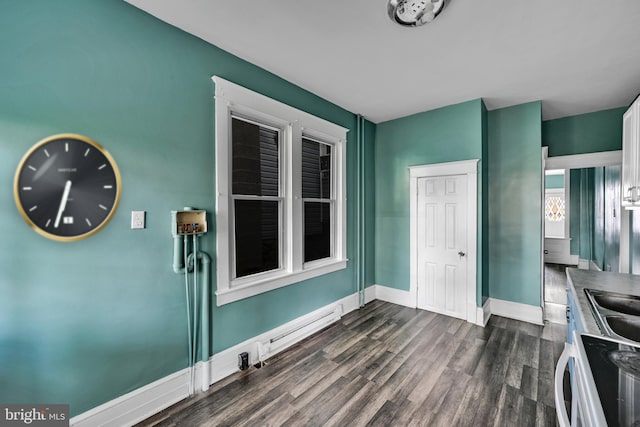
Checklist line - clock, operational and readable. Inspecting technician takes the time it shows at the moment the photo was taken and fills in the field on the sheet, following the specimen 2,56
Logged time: 6,33
